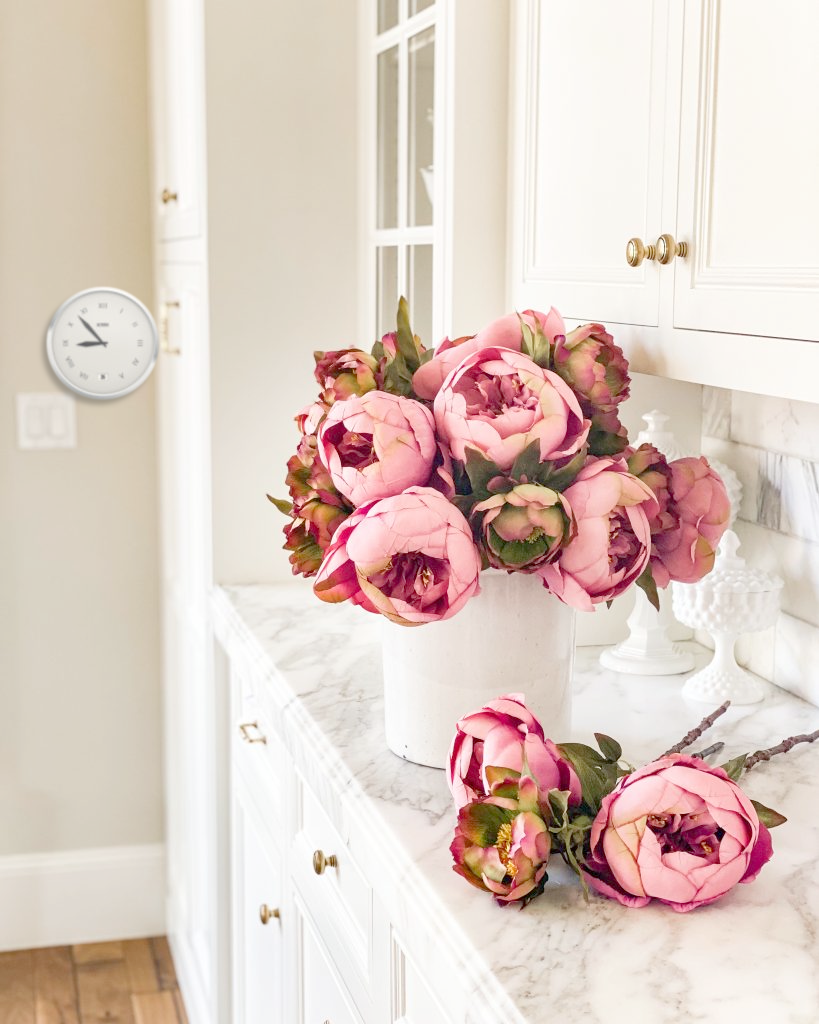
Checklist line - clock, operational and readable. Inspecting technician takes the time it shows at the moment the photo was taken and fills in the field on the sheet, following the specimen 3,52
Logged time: 8,53
